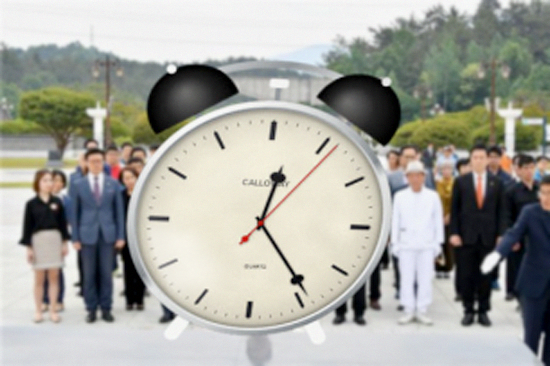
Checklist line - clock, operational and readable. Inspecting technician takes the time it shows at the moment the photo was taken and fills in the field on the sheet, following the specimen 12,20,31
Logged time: 12,24,06
